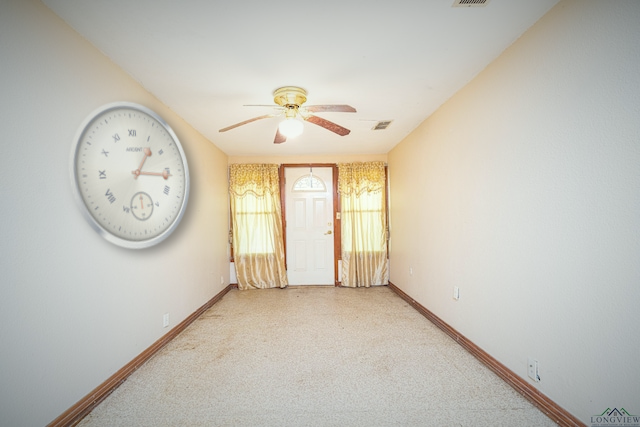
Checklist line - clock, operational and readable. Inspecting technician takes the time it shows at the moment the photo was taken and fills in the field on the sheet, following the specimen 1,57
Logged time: 1,16
